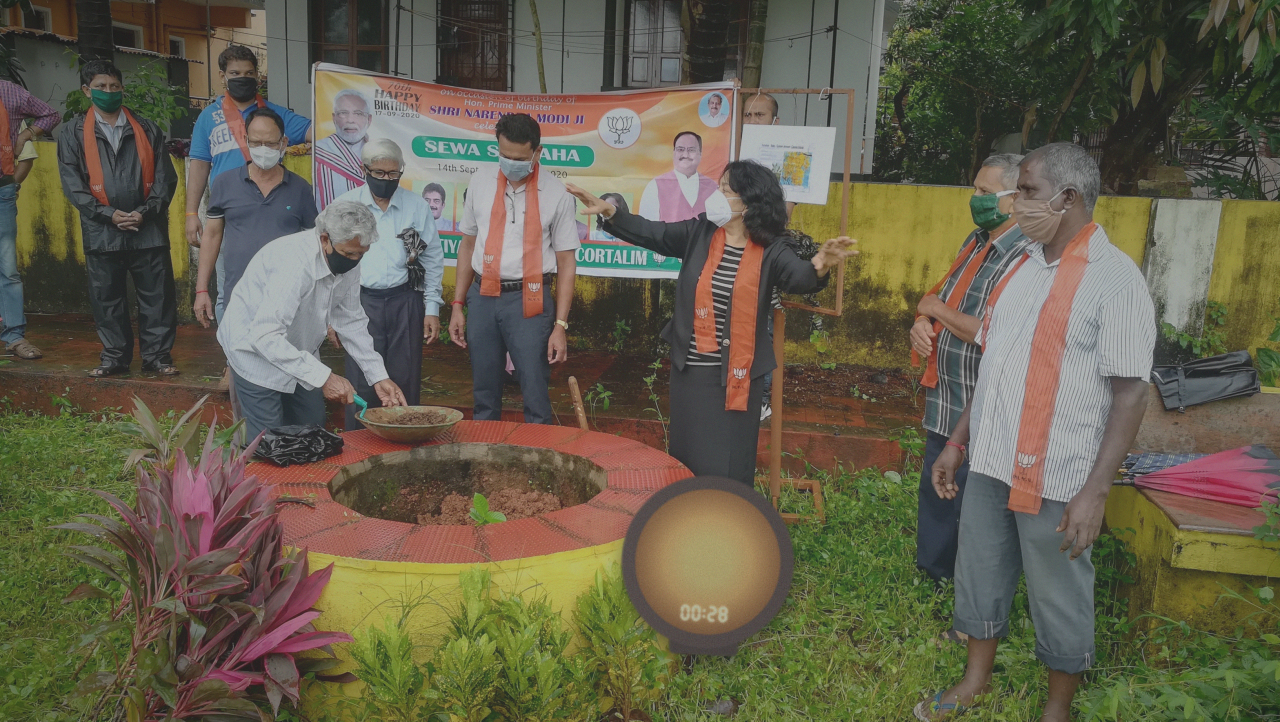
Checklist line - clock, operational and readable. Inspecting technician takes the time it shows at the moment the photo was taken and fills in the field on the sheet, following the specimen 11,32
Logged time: 0,28
